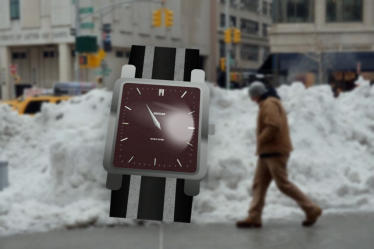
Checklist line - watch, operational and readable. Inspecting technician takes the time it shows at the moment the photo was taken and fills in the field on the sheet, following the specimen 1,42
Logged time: 10,55
